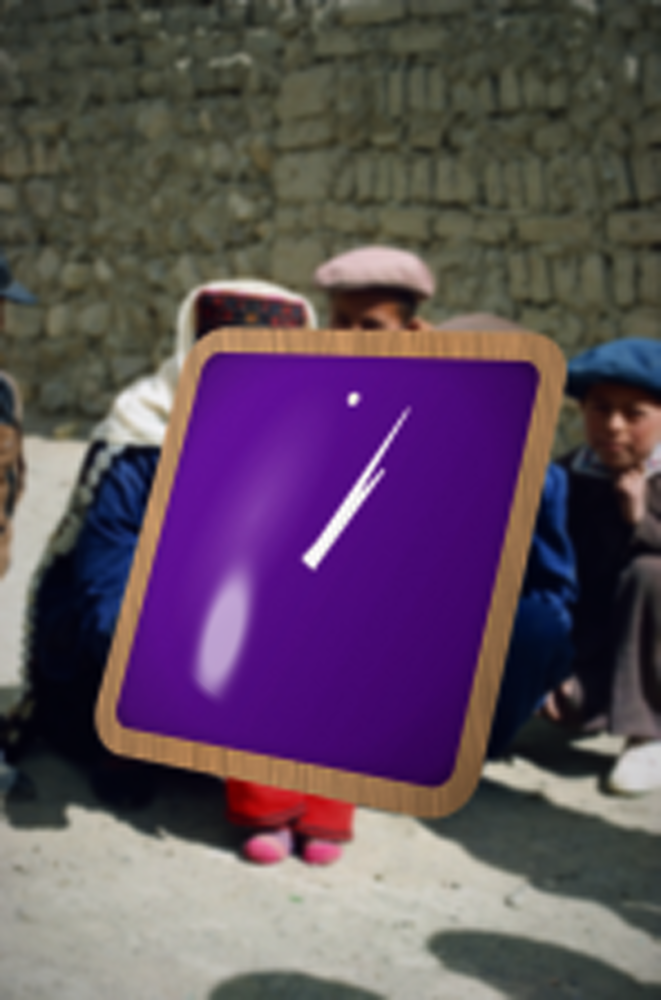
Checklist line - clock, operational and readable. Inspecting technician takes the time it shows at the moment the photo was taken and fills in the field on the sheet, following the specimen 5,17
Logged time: 1,04
